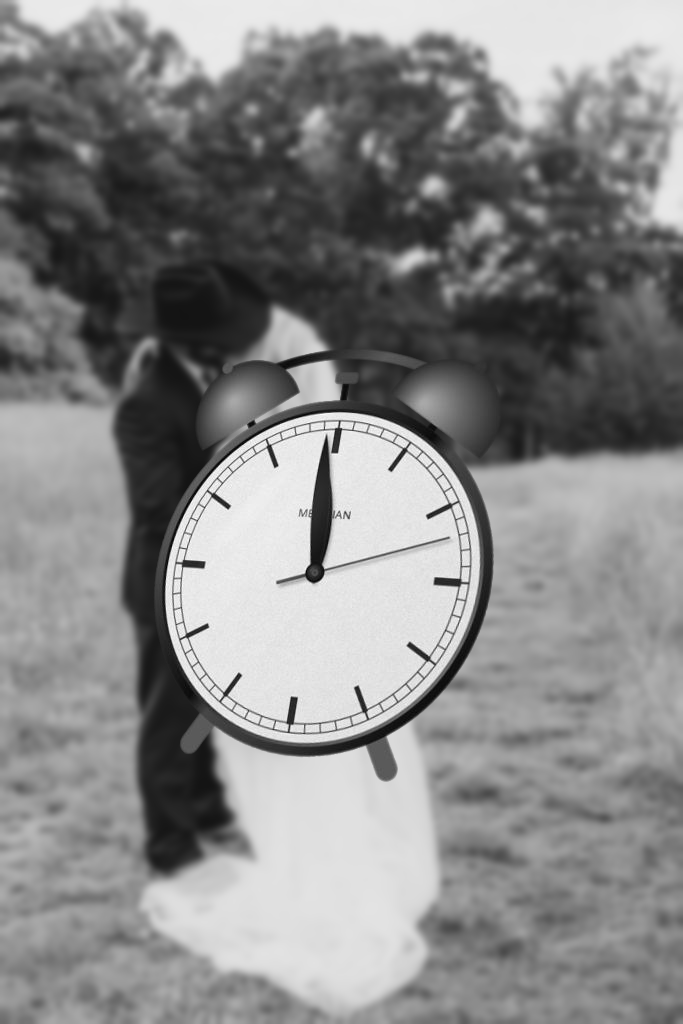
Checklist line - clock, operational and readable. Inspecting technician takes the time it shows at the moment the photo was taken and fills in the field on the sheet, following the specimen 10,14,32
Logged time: 11,59,12
